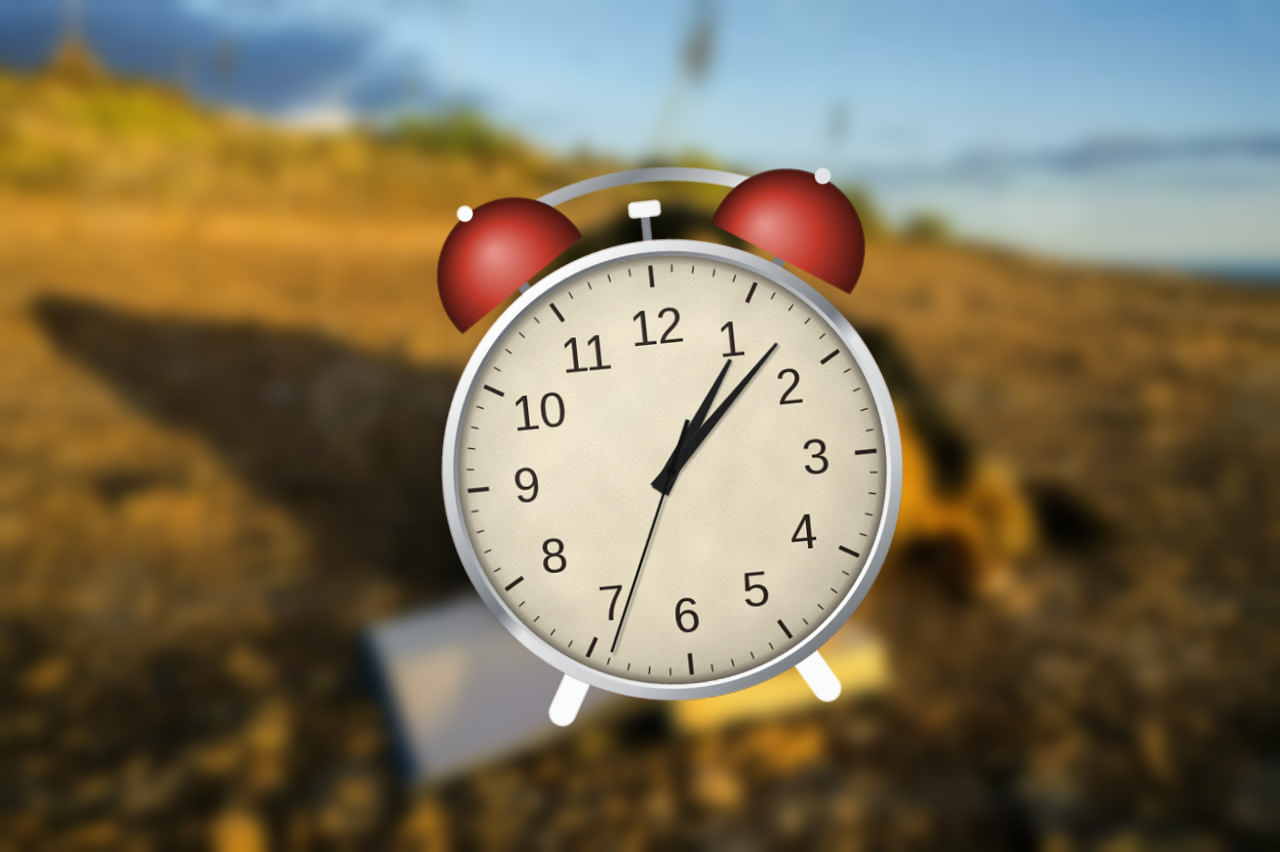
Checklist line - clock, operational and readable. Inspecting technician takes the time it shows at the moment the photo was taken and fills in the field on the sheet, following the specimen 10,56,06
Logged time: 1,07,34
